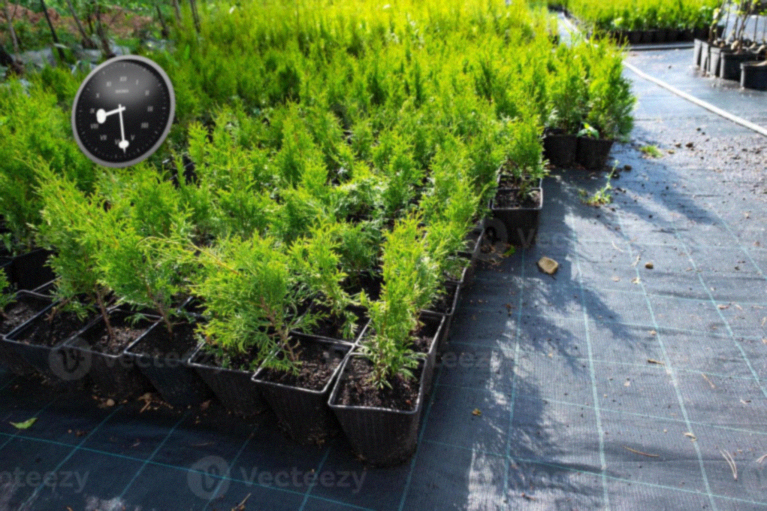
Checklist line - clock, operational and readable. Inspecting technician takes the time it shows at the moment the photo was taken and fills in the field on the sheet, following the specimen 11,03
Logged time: 8,28
